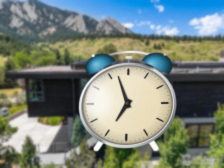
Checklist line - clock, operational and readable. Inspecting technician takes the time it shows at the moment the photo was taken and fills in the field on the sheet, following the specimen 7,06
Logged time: 6,57
